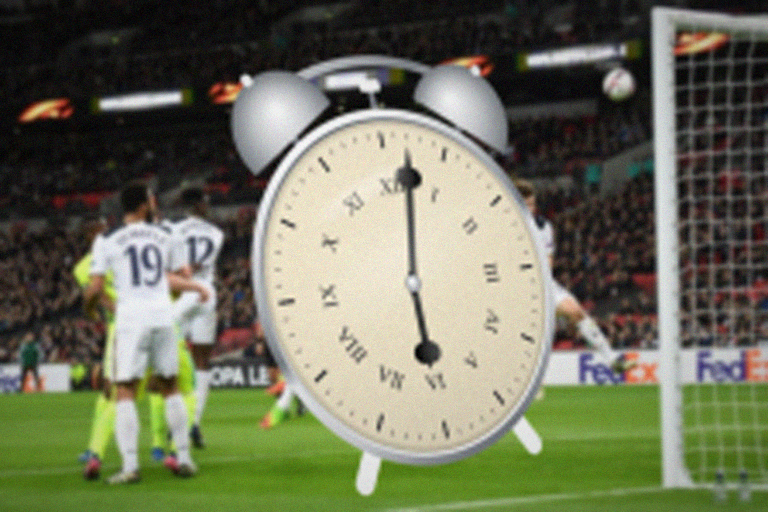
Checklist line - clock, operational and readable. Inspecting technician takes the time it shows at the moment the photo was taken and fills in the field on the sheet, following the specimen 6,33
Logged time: 6,02
